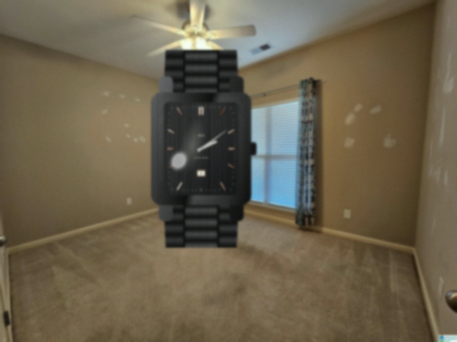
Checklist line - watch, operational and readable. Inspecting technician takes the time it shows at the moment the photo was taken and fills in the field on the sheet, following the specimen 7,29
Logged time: 2,09
